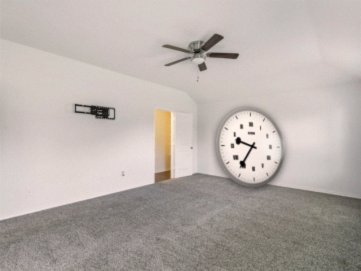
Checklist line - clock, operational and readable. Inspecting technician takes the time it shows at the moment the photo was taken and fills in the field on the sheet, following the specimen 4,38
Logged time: 9,36
